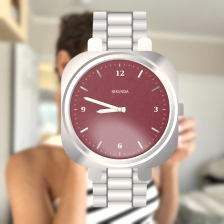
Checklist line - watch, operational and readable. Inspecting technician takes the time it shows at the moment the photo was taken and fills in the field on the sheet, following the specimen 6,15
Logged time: 8,48
